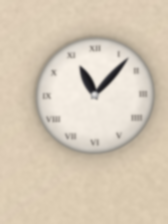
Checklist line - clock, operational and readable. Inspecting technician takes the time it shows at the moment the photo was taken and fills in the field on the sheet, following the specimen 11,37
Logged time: 11,07
